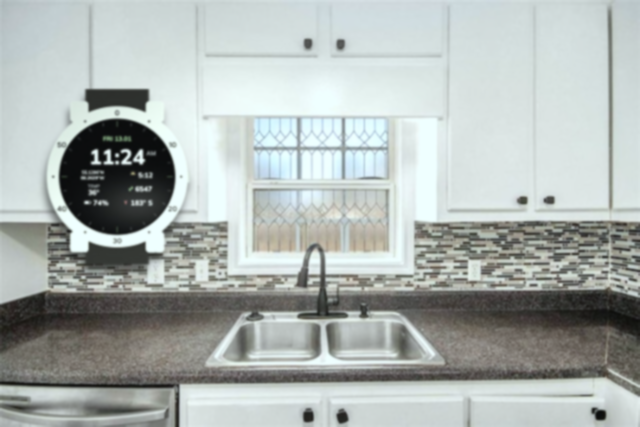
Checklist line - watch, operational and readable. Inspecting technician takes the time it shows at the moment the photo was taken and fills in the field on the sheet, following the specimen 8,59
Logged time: 11,24
